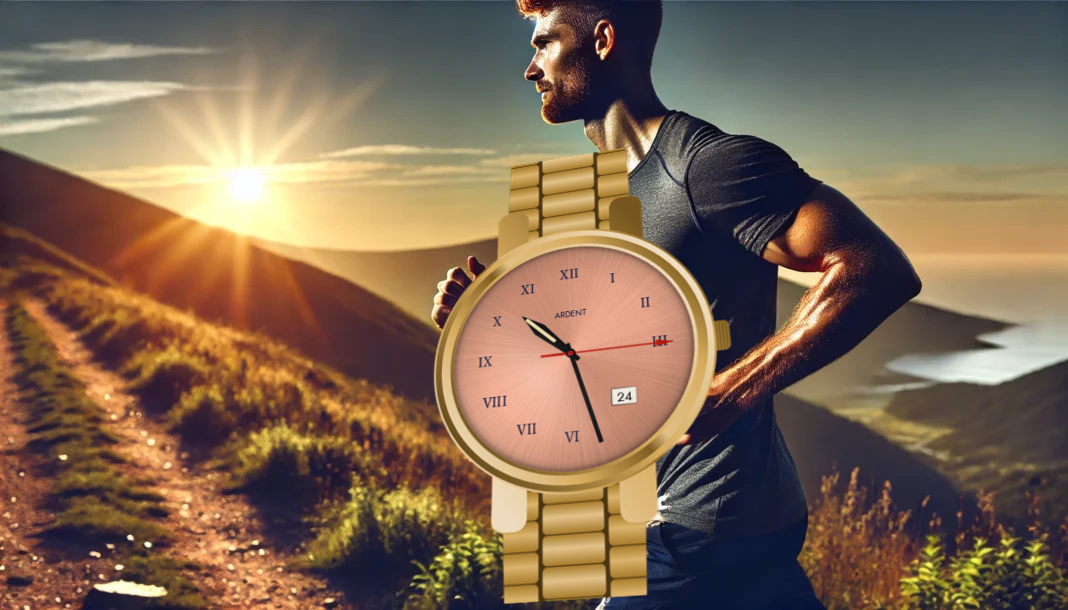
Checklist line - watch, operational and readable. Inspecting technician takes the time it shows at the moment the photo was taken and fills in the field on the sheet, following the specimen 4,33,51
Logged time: 10,27,15
